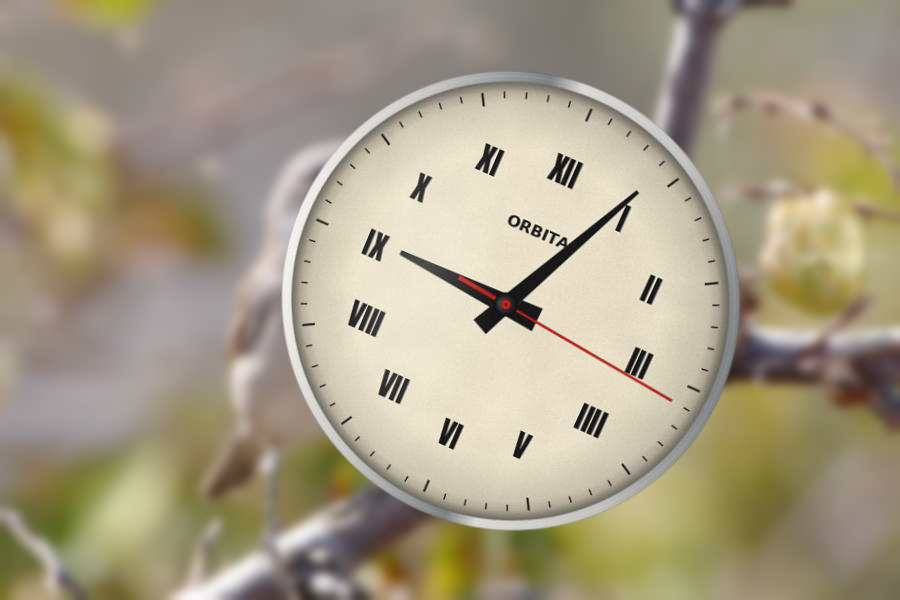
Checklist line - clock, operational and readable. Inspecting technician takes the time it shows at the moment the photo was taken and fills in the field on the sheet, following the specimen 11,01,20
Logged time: 9,04,16
